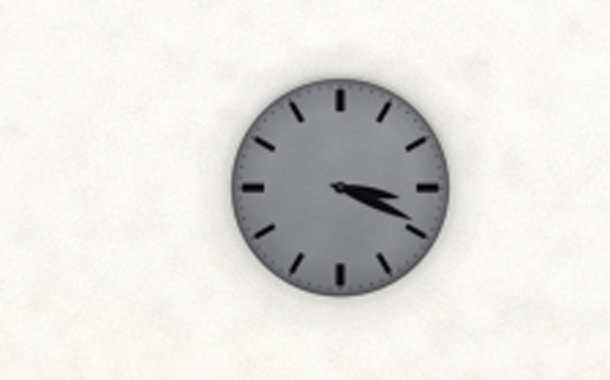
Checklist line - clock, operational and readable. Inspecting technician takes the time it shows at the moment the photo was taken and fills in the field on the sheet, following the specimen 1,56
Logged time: 3,19
